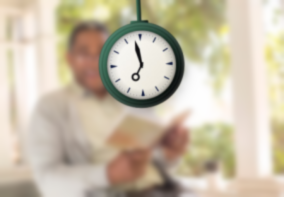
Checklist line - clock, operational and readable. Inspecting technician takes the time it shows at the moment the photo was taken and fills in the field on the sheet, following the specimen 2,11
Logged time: 6,58
